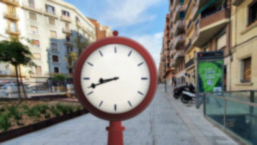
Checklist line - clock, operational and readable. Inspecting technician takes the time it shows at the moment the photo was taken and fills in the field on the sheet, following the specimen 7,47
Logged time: 8,42
